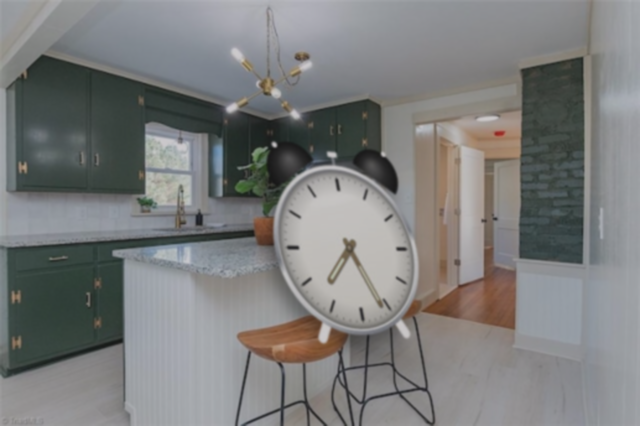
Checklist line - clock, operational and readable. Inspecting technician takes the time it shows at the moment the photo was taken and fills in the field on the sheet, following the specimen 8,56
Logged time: 7,26
